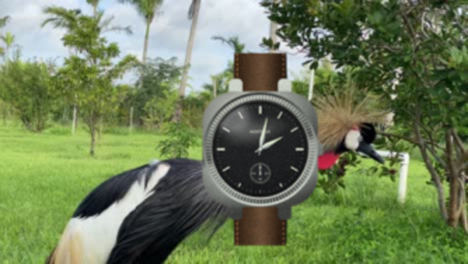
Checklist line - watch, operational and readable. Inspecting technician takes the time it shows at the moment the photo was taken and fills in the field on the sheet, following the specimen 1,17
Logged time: 2,02
